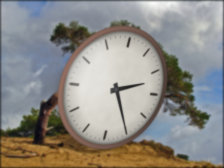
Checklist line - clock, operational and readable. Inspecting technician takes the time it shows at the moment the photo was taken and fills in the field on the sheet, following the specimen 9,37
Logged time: 2,25
